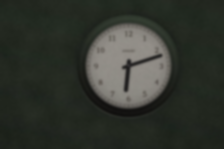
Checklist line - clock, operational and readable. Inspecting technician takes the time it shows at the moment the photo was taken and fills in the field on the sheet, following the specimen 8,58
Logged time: 6,12
